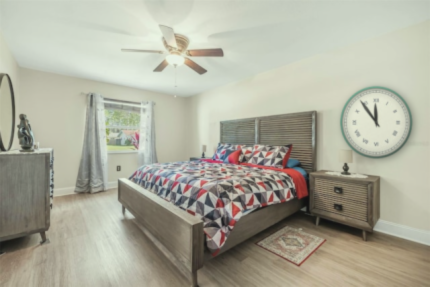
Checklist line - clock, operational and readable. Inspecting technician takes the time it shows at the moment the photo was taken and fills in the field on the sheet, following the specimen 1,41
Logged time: 11,54
